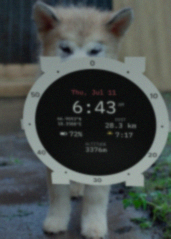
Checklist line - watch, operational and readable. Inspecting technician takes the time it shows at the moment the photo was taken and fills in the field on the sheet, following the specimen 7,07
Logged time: 6,43
